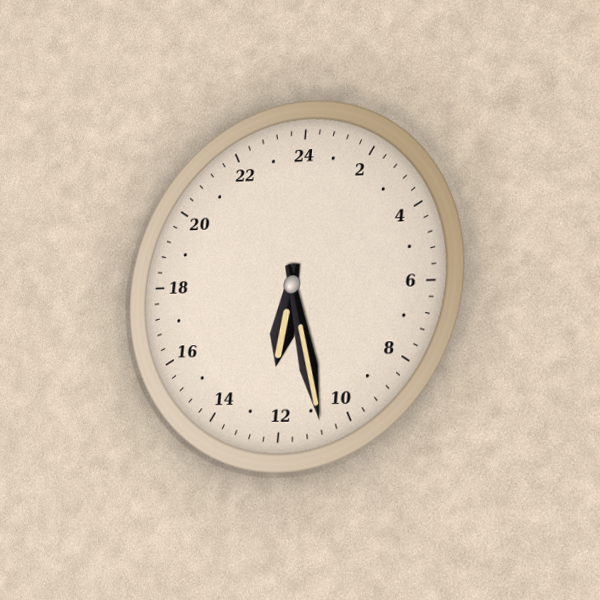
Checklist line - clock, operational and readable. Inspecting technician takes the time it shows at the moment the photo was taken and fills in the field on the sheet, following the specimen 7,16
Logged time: 12,27
